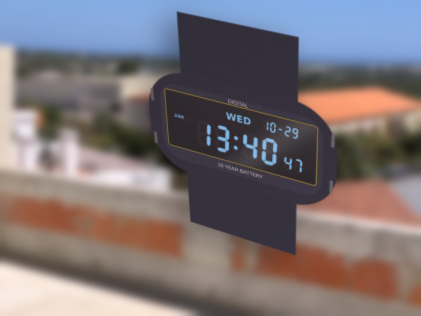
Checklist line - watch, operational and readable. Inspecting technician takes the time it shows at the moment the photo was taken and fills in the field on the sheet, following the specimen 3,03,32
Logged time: 13,40,47
